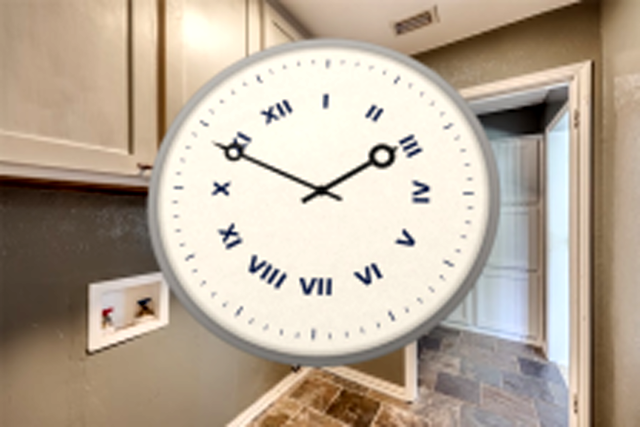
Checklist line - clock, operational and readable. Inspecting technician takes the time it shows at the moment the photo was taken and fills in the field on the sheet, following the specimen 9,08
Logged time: 2,54
